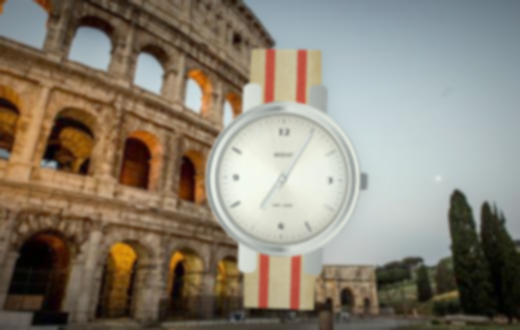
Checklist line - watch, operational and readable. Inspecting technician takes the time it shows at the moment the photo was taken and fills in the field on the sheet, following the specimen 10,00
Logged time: 7,05
